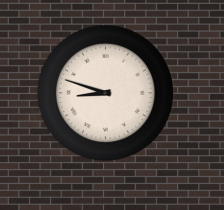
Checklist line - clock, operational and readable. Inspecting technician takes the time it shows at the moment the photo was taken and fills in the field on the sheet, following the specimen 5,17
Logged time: 8,48
